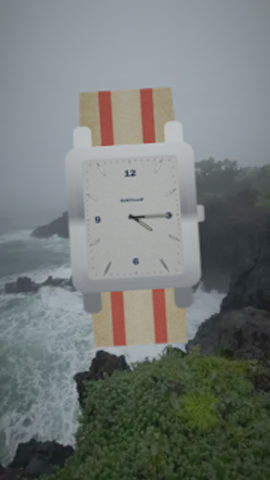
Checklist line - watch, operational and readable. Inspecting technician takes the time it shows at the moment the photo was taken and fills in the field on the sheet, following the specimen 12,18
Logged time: 4,15
